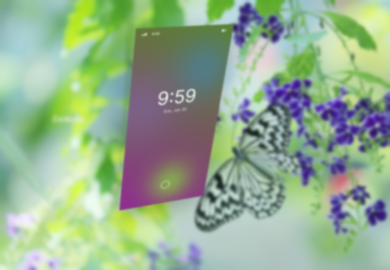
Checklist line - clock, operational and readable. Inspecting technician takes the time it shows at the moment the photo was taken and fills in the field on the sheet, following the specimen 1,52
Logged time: 9,59
